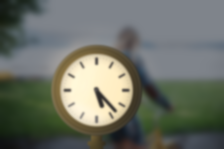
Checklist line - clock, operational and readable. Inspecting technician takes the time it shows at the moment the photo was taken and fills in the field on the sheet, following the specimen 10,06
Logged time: 5,23
